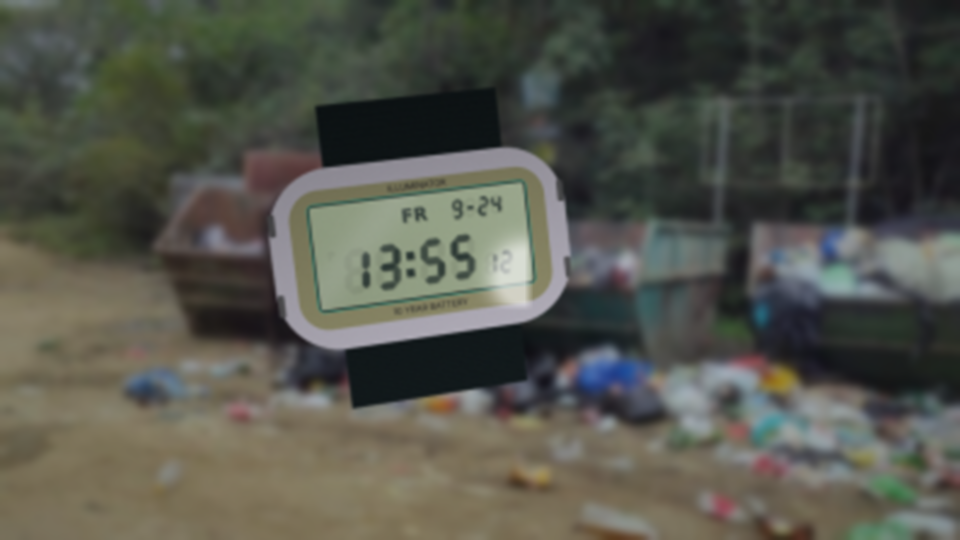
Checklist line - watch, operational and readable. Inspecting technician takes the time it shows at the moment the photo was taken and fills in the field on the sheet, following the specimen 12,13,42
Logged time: 13,55,12
